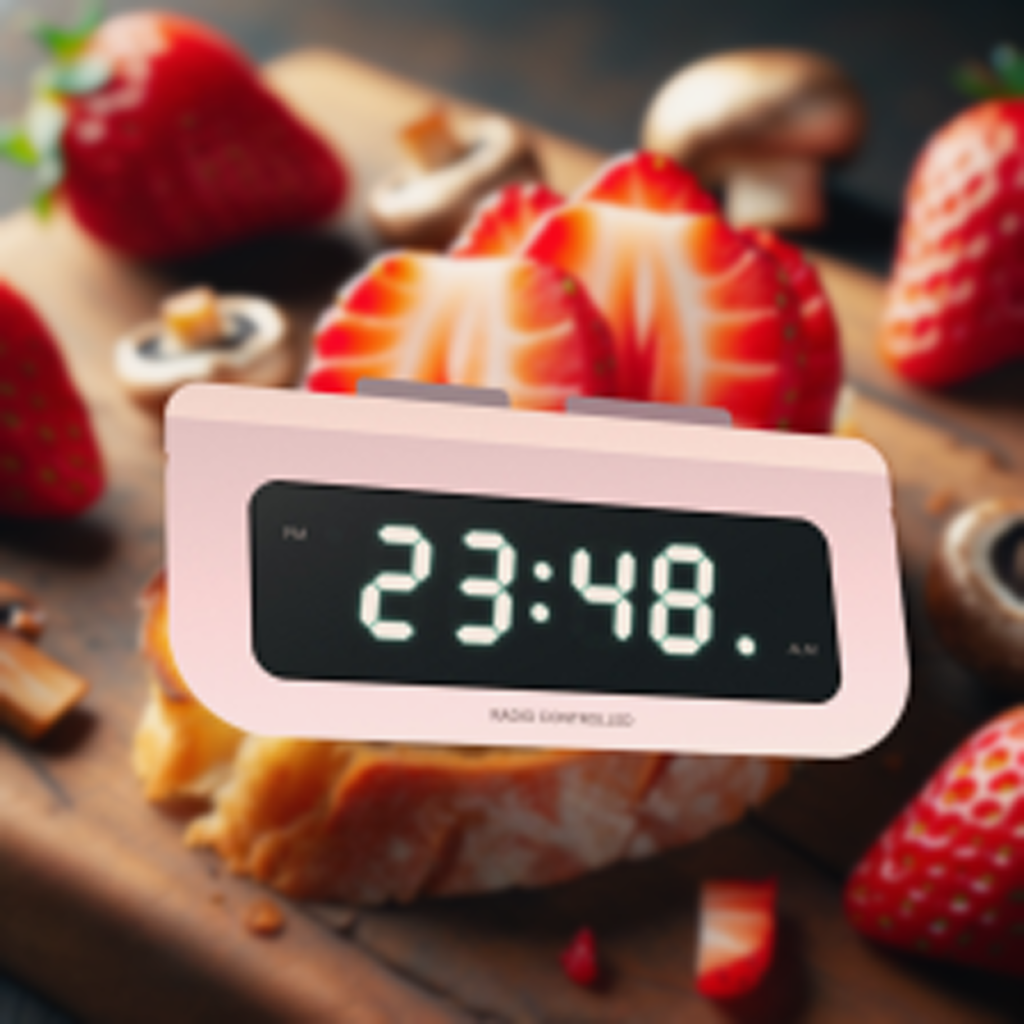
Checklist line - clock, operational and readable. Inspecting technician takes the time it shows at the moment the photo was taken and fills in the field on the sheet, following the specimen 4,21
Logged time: 23,48
